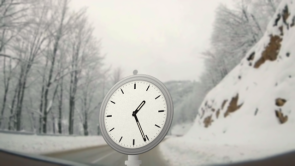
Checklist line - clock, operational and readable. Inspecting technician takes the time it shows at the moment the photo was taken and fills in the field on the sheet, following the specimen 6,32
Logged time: 1,26
